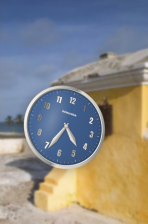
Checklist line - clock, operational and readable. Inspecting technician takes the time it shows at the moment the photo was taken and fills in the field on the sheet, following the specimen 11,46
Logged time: 4,34
